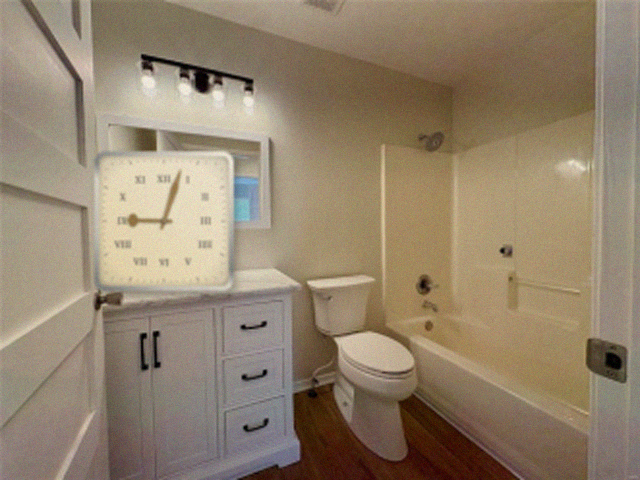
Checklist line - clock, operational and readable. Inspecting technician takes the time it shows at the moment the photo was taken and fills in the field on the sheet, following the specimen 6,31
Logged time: 9,03
